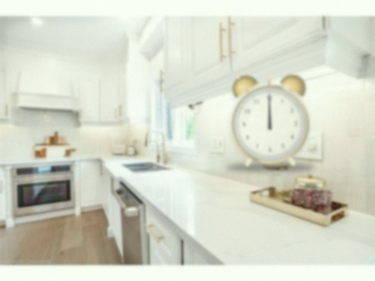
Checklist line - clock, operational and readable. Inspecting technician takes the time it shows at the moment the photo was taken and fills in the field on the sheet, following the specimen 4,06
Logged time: 12,00
